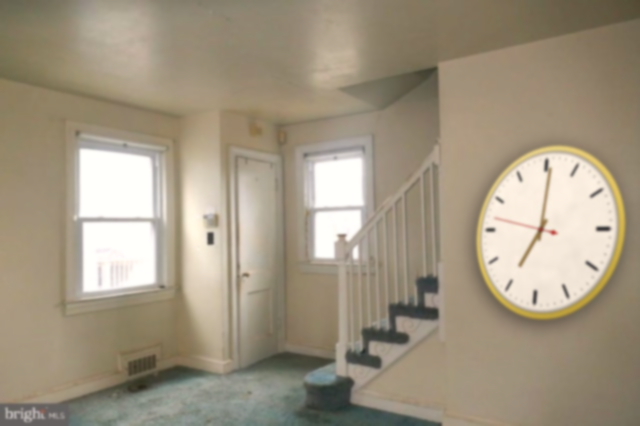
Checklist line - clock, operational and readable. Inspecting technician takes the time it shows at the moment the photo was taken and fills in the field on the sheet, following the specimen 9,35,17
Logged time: 7,00,47
